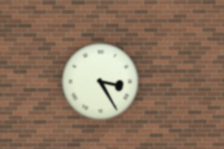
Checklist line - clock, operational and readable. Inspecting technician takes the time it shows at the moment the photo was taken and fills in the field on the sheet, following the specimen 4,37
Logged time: 3,25
